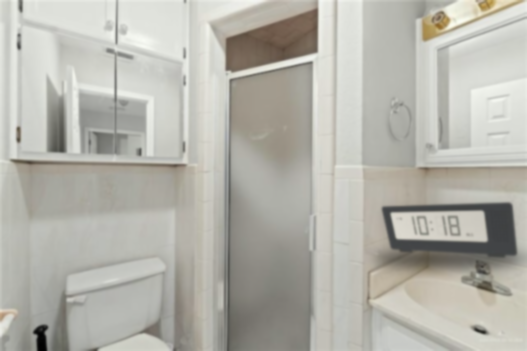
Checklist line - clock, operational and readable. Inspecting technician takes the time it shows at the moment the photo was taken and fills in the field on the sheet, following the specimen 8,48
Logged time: 10,18
